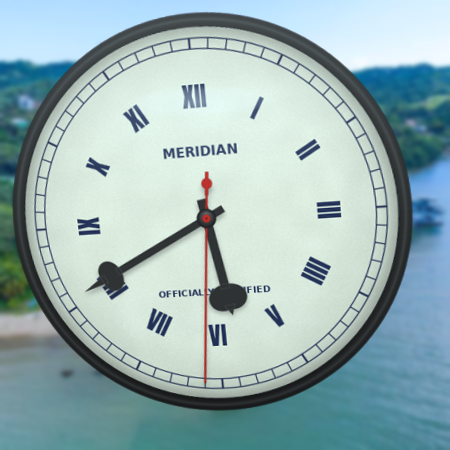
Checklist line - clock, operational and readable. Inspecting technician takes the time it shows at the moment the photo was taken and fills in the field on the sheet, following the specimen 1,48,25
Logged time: 5,40,31
